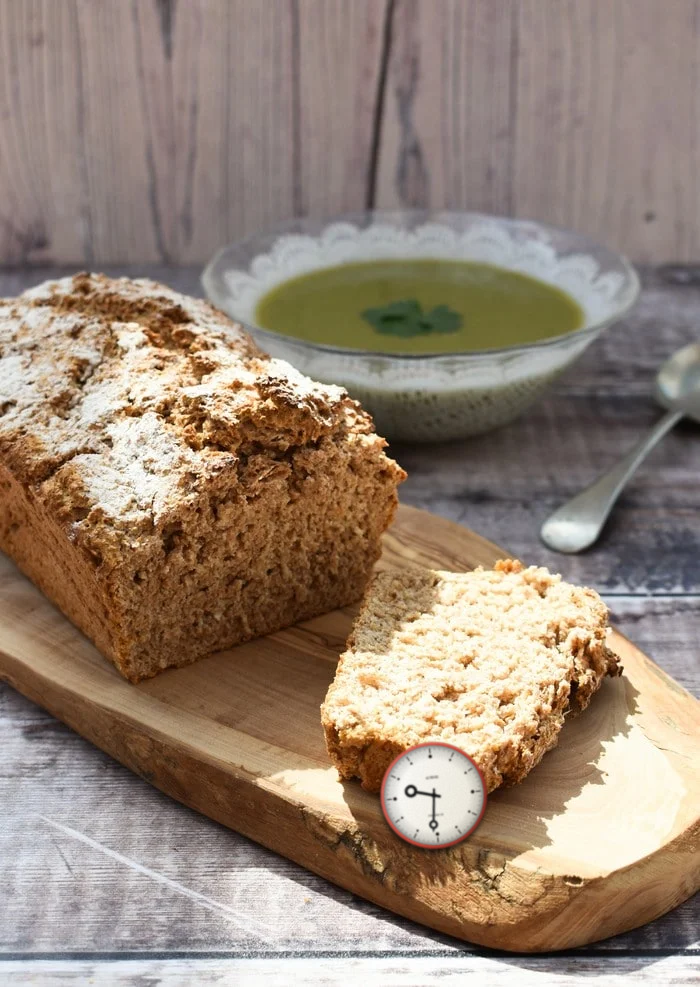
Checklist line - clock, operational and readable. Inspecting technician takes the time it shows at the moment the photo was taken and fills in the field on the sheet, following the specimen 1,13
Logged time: 9,31
